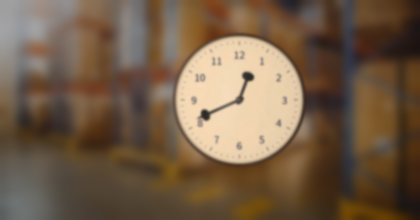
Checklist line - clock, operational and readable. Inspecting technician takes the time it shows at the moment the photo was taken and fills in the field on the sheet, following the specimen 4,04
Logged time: 12,41
